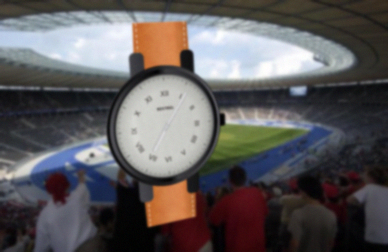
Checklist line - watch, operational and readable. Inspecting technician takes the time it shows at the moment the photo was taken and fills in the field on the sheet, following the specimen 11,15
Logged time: 7,06
